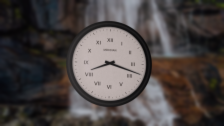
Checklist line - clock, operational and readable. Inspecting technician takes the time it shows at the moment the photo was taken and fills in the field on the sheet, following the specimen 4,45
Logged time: 8,18
